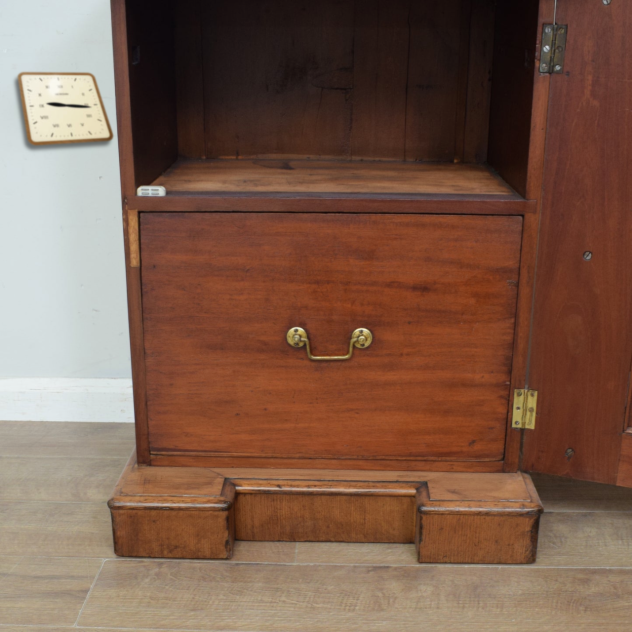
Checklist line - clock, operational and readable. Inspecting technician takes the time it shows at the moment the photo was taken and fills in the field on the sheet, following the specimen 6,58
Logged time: 9,16
